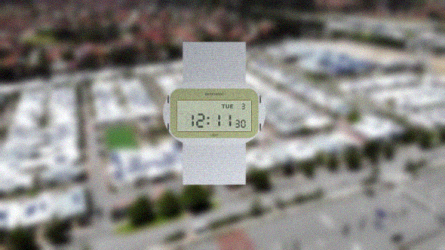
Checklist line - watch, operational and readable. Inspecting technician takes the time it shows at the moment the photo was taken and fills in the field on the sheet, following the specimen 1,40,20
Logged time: 12,11,30
